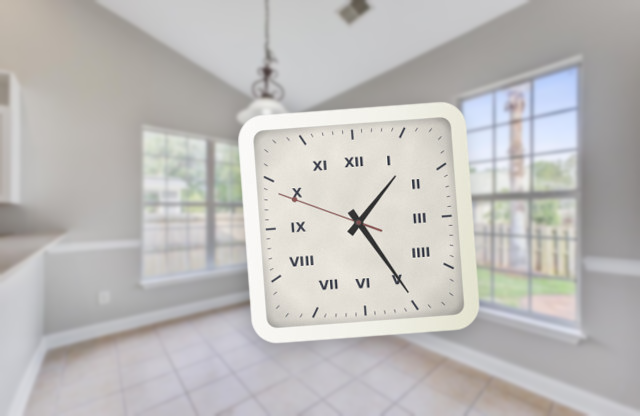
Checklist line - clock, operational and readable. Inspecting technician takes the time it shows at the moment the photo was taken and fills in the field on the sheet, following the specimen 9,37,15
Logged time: 1,24,49
